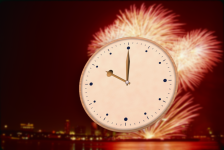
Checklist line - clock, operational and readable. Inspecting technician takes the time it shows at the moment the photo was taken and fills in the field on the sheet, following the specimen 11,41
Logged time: 10,00
